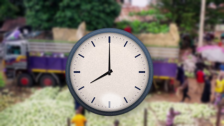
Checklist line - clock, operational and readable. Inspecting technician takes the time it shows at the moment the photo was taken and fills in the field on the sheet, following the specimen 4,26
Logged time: 8,00
